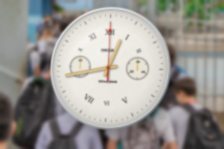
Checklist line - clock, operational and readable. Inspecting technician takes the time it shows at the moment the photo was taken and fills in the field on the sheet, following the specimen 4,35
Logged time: 12,43
